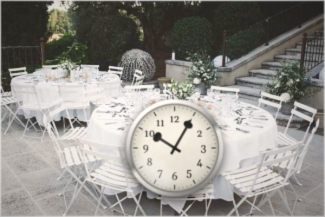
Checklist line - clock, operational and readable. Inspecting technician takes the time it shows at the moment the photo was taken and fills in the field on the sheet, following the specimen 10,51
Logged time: 10,05
